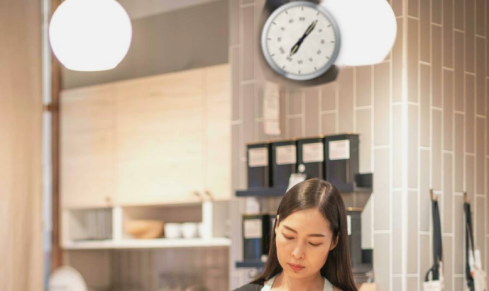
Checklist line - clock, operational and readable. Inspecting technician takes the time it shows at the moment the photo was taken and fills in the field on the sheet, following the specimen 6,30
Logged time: 7,06
